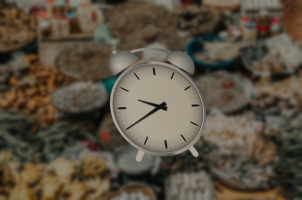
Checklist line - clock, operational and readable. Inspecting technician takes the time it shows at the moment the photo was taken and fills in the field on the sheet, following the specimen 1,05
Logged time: 9,40
